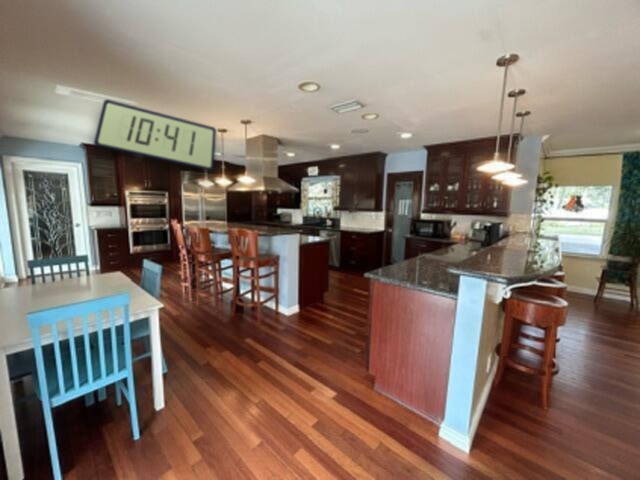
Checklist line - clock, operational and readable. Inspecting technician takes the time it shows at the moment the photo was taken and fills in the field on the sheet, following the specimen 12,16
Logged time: 10,41
